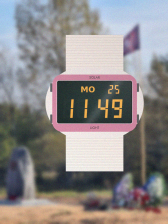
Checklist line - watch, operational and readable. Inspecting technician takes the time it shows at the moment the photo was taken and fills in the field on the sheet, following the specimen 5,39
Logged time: 11,49
